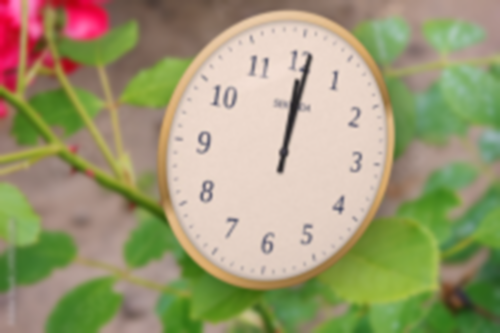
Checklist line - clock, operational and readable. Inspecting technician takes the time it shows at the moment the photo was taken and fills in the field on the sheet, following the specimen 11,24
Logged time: 12,01
